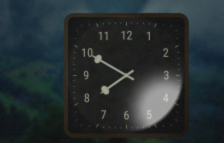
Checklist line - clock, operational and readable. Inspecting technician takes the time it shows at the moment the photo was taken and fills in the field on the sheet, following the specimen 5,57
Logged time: 7,50
